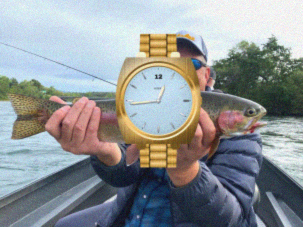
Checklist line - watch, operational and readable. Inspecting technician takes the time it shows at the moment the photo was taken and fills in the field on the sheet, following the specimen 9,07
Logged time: 12,44
